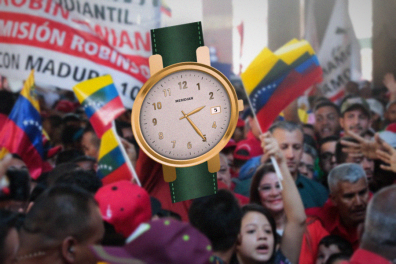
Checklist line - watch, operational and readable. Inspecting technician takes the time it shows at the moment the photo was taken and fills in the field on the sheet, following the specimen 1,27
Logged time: 2,25
